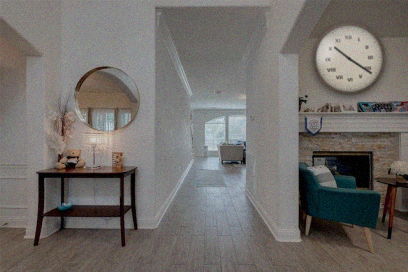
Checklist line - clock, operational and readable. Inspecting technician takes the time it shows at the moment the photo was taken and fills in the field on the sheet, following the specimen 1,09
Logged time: 10,21
